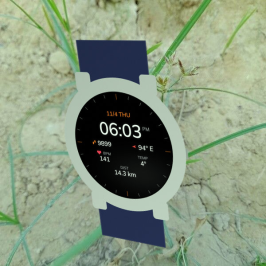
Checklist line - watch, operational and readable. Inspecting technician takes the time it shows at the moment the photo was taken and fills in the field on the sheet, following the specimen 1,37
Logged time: 6,03
